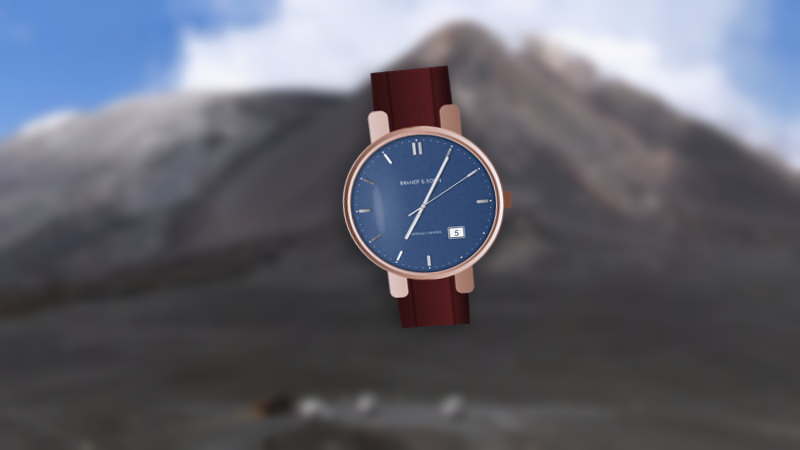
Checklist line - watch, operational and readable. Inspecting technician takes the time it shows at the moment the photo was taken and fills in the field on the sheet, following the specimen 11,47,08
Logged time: 7,05,10
